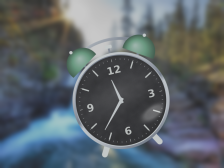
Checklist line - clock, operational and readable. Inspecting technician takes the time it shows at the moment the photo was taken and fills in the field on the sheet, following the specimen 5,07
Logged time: 11,37
